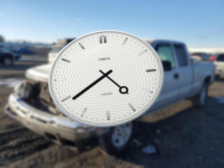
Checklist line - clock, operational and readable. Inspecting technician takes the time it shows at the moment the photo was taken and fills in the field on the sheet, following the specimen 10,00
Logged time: 4,39
